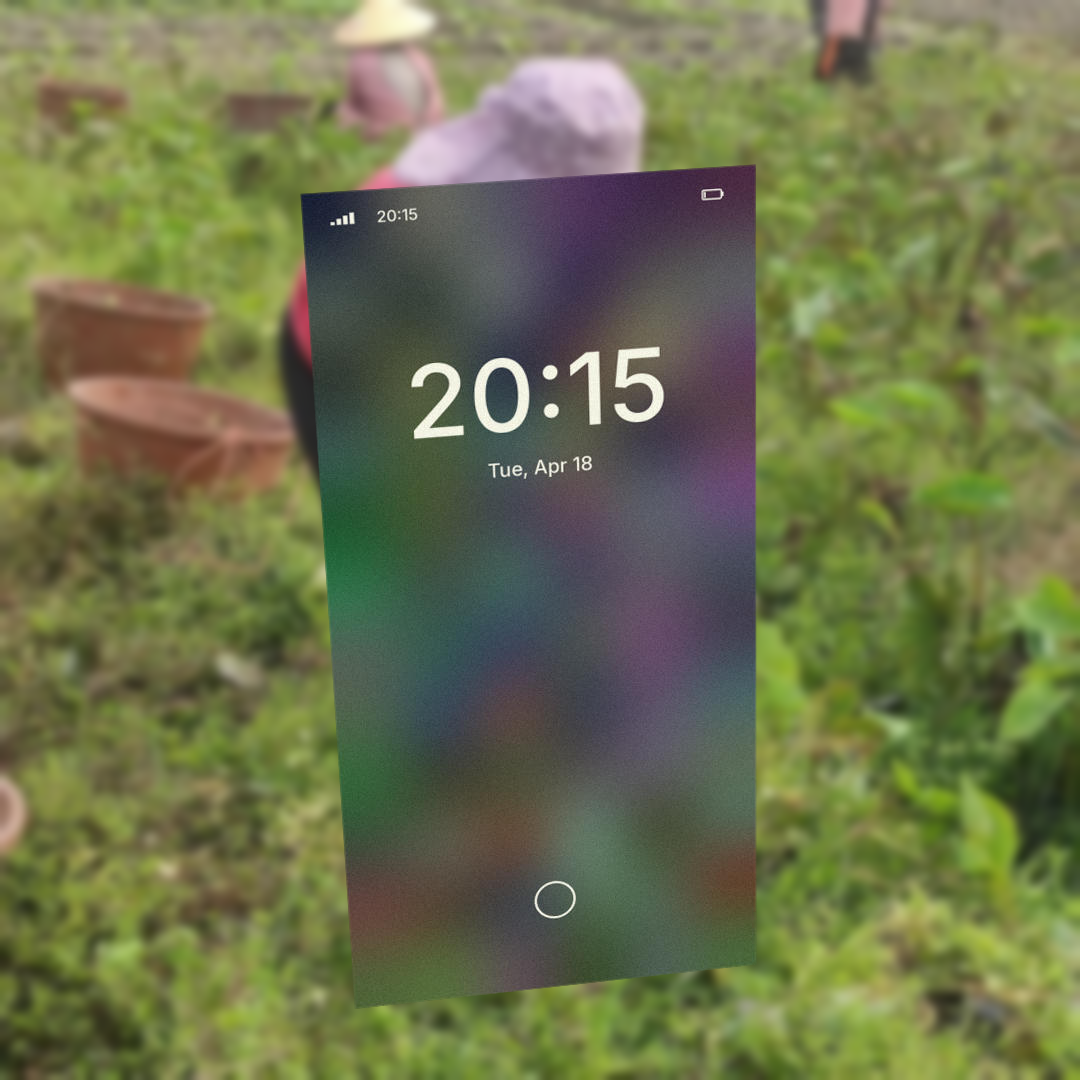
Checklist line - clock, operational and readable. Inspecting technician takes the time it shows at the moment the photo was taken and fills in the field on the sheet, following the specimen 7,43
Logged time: 20,15
